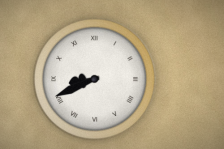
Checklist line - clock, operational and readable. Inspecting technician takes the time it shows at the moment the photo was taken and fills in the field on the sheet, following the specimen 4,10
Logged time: 8,41
